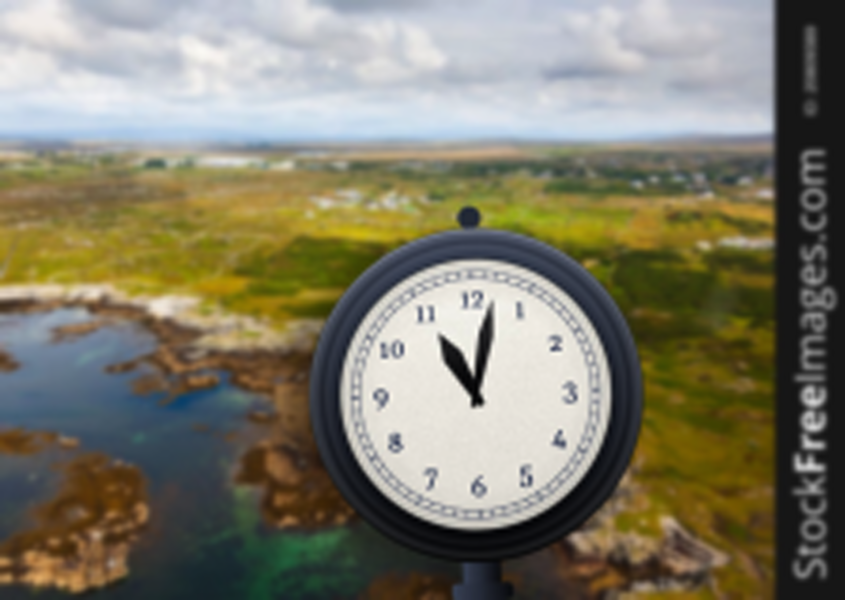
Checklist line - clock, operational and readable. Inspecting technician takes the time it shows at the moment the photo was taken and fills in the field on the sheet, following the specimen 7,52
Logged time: 11,02
